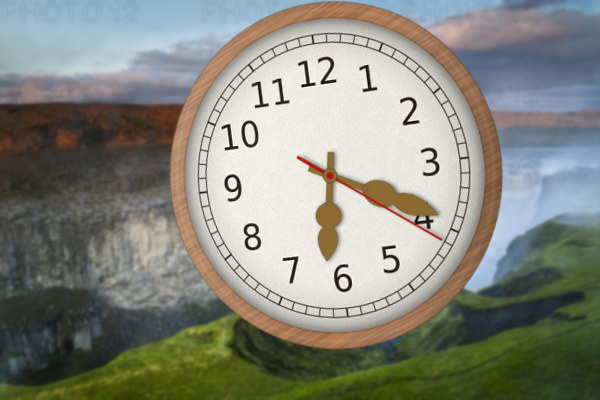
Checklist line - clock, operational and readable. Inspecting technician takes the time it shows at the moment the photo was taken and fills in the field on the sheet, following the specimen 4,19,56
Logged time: 6,19,21
